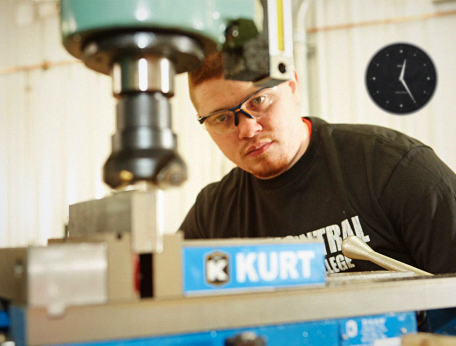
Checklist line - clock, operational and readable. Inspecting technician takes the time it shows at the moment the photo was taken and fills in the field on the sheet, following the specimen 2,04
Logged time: 12,25
